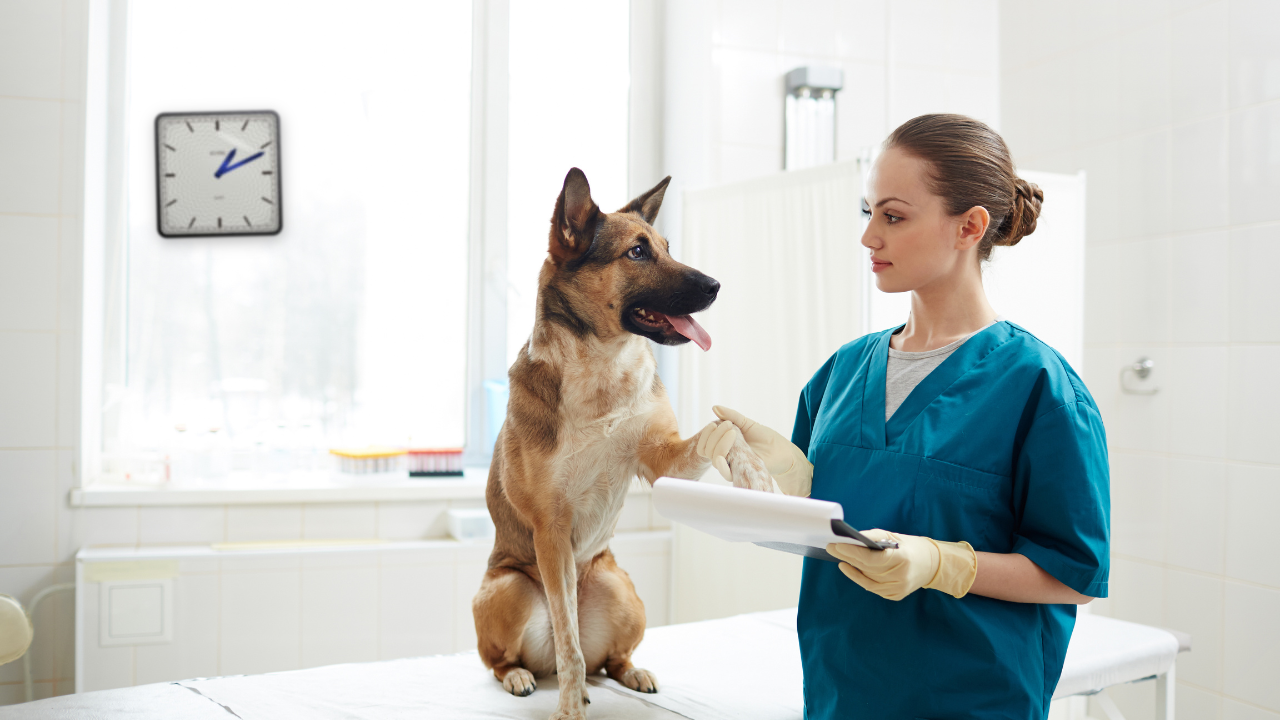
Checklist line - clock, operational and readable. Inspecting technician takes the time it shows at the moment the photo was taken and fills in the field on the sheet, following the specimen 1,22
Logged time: 1,11
